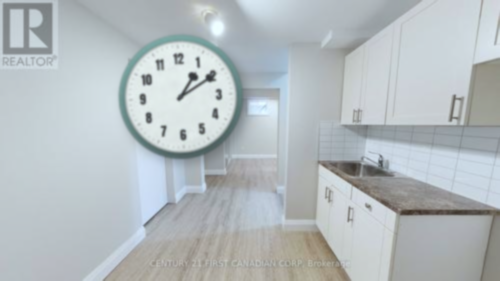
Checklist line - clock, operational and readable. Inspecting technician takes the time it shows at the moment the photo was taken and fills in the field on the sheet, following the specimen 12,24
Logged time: 1,10
